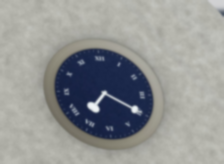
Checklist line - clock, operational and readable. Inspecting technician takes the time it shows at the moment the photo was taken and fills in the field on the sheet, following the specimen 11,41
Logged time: 7,20
